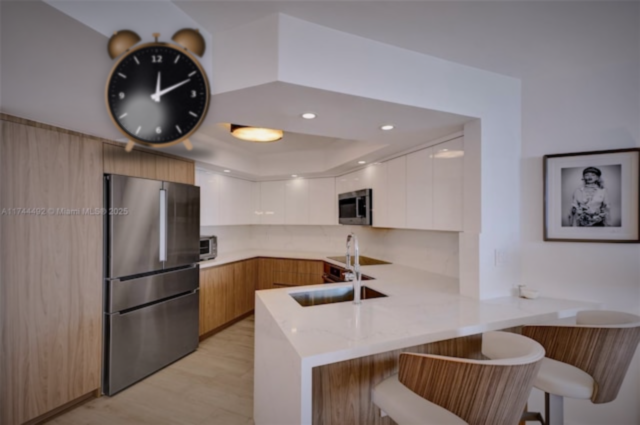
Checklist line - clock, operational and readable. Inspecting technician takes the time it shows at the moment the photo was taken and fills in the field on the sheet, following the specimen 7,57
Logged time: 12,11
